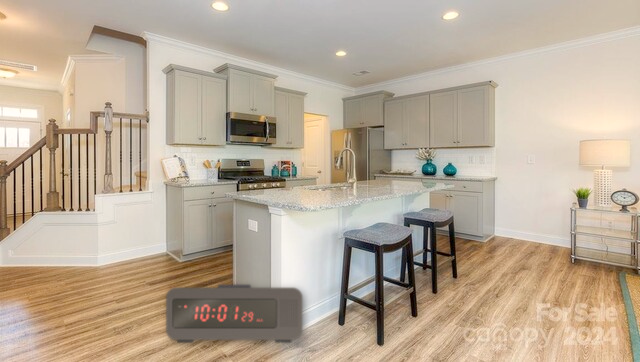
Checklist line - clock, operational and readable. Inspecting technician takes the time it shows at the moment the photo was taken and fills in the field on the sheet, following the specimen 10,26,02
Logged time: 10,01,29
